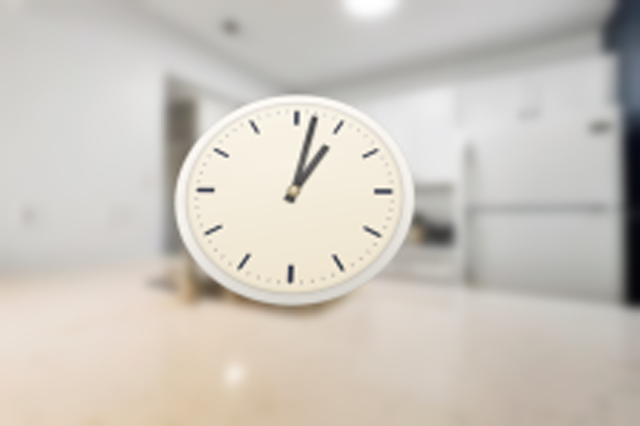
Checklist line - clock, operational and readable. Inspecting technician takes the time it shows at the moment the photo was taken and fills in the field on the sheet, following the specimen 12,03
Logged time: 1,02
